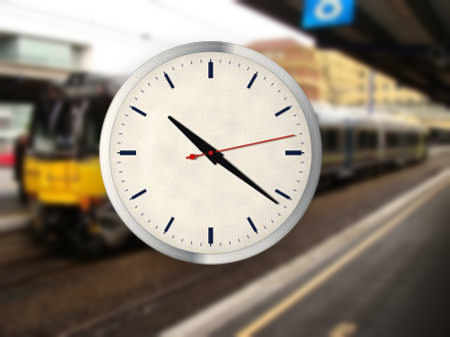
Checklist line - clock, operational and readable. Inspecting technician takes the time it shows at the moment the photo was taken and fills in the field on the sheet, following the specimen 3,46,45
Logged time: 10,21,13
